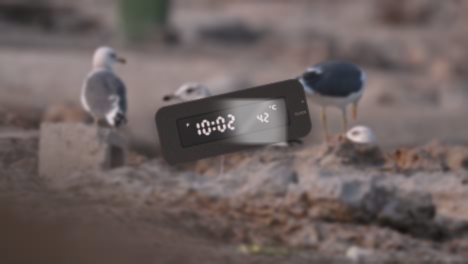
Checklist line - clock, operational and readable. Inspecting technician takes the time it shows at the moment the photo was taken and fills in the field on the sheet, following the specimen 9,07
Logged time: 10,02
